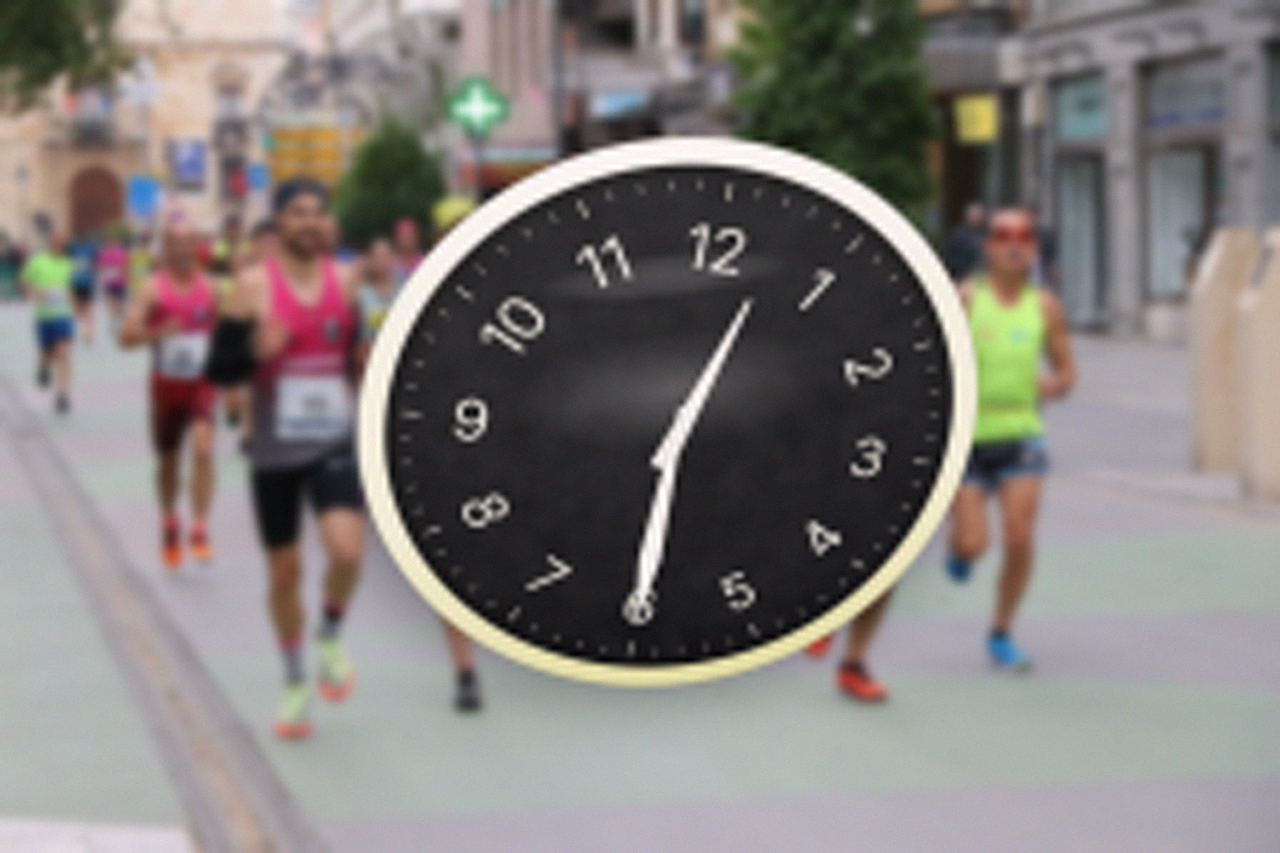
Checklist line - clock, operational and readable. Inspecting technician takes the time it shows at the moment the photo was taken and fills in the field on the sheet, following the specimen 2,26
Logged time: 12,30
